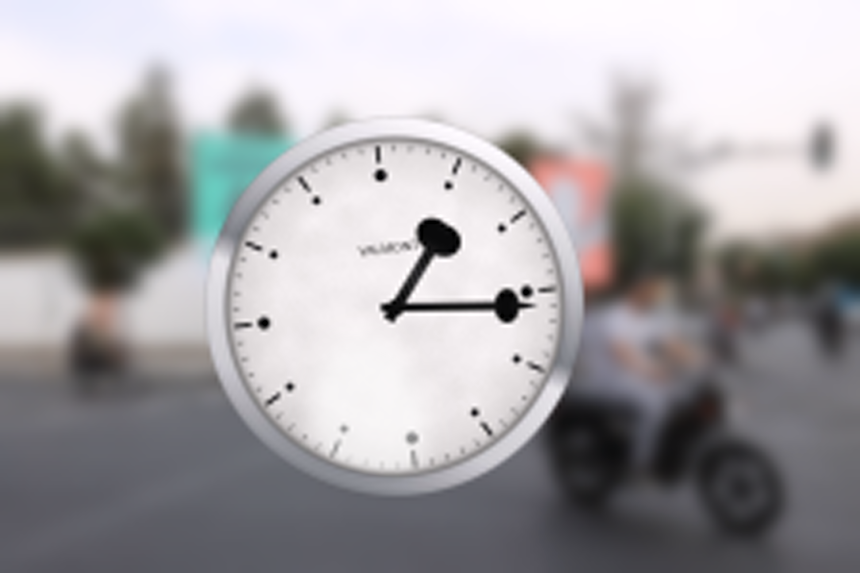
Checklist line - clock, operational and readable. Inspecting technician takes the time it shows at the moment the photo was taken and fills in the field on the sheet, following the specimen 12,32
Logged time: 1,16
